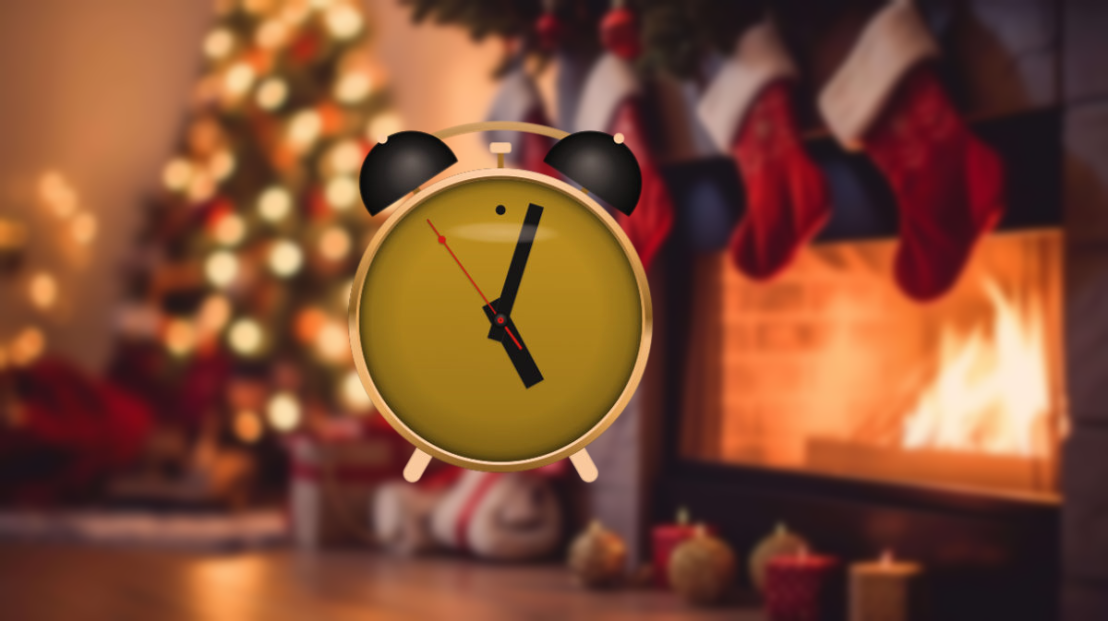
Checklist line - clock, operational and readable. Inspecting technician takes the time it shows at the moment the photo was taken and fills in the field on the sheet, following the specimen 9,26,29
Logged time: 5,02,54
